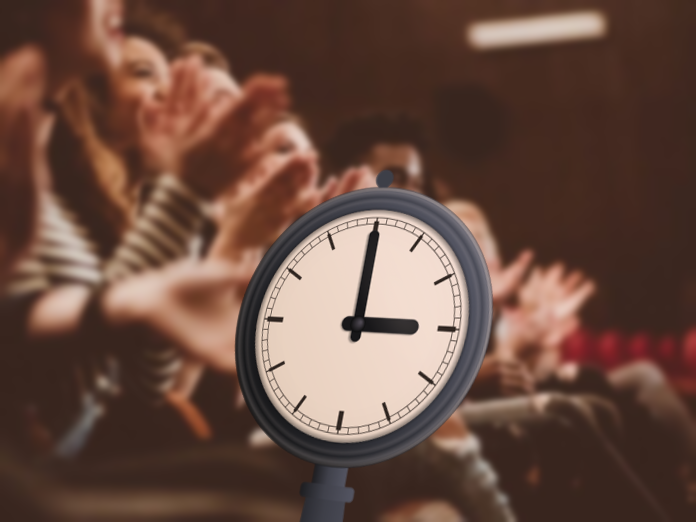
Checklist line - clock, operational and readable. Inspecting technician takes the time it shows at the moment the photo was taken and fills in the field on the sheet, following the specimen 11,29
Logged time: 3,00
